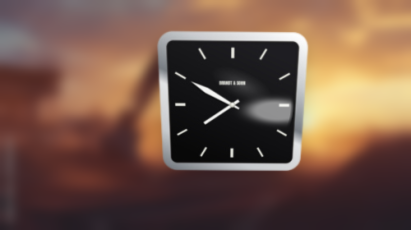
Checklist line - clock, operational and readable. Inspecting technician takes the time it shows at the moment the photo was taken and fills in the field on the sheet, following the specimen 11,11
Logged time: 7,50
